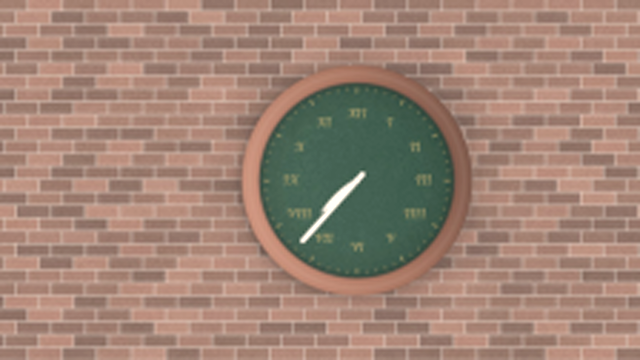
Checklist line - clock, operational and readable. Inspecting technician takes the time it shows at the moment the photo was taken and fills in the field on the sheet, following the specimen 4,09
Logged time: 7,37
